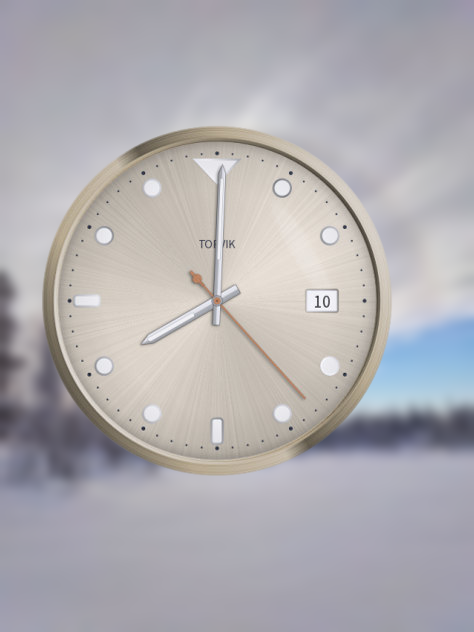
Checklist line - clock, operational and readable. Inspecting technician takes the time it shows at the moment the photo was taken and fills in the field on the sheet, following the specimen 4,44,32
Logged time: 8,00,23
